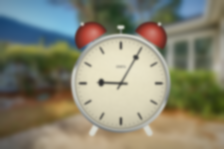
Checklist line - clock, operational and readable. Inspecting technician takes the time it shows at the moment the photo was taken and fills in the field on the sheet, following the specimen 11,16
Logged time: 9,05
